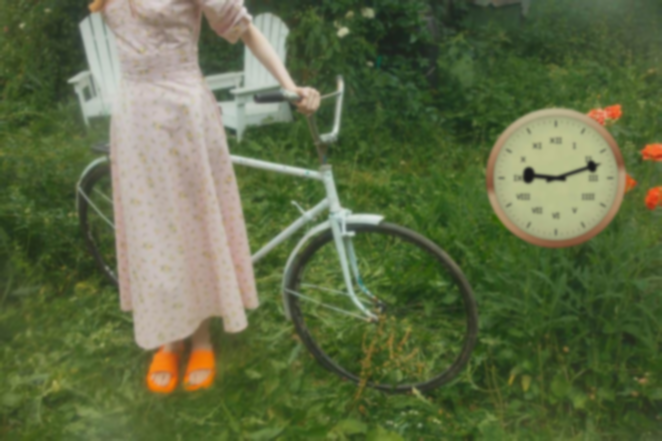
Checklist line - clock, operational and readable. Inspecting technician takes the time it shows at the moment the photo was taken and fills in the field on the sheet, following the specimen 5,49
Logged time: 9,12
